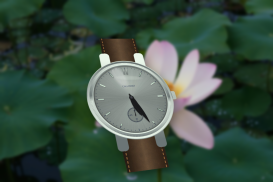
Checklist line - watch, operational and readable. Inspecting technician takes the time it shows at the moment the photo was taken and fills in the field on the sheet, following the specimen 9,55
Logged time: 5,26
